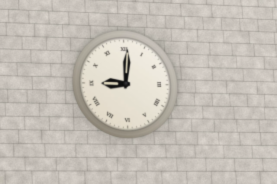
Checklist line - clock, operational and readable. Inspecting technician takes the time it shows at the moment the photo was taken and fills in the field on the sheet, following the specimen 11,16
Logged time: 9,01
